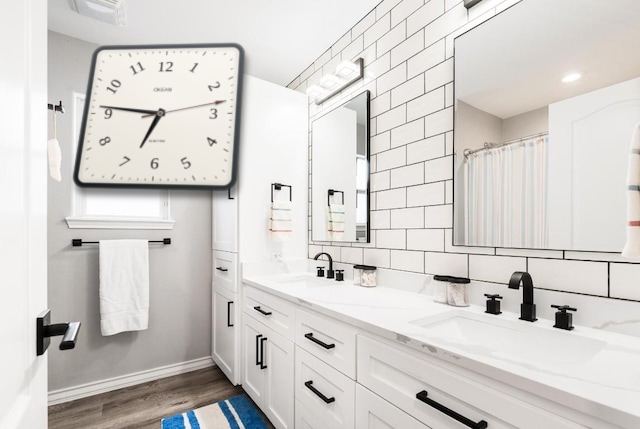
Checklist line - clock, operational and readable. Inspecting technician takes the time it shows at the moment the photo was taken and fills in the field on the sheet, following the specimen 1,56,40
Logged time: 6,46,13
